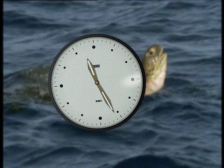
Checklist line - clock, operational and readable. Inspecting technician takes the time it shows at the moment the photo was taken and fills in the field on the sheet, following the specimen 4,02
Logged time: 11,26
